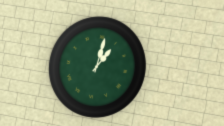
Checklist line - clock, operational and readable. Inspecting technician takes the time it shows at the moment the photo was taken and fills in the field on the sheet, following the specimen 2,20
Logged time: 1,01
